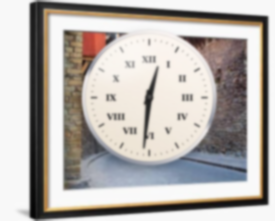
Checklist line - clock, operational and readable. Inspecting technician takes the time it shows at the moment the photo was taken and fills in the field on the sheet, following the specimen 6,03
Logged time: 12,31
